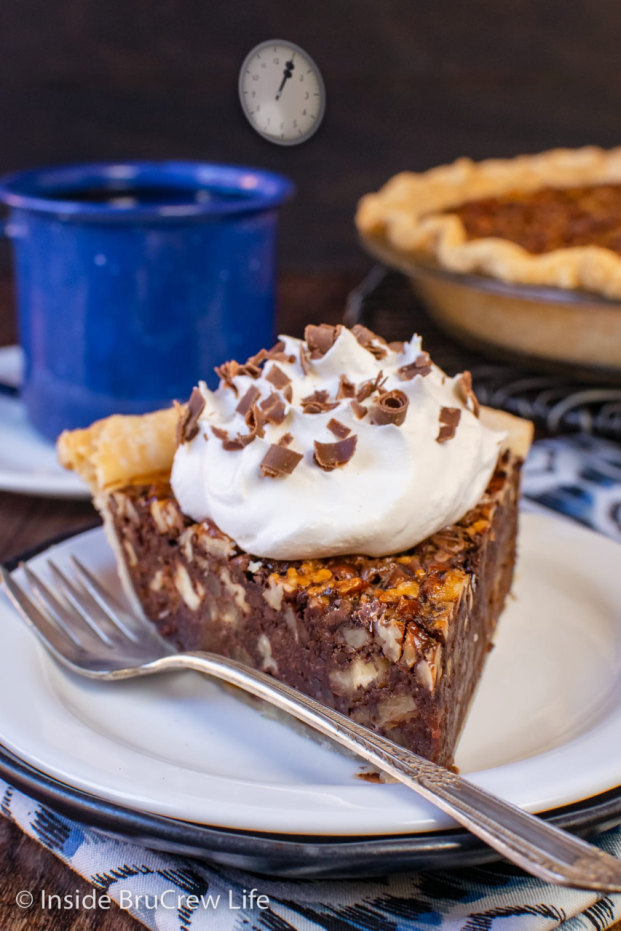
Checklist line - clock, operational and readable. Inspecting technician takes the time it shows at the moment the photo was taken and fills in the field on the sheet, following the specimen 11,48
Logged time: 1,05
